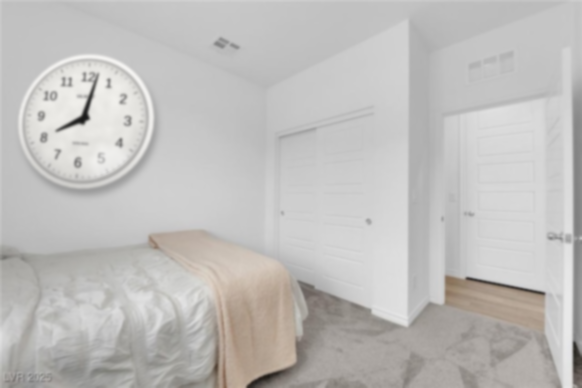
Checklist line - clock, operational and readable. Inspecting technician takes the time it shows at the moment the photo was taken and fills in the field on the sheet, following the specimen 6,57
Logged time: 8,02
